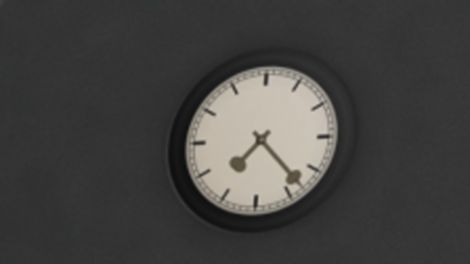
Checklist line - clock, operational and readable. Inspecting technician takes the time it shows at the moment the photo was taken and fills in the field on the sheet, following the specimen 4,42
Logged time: 7,23
